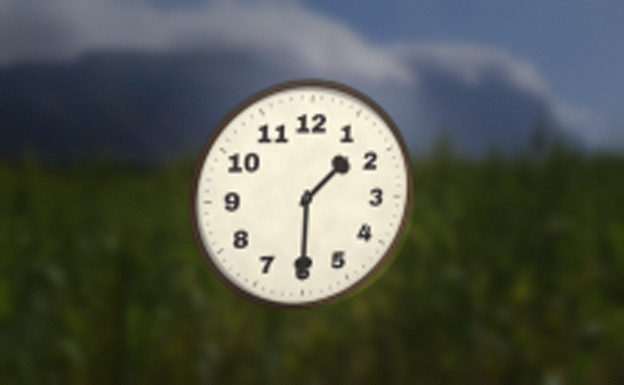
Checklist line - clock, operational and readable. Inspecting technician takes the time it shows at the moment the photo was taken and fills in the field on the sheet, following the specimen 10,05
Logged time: 1,30
